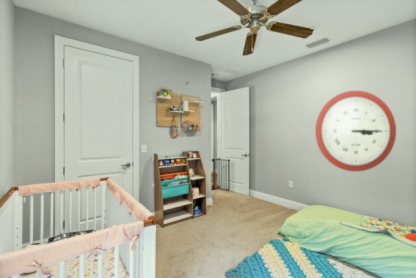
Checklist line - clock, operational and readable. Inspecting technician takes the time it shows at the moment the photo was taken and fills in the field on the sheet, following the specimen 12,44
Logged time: 3,15
